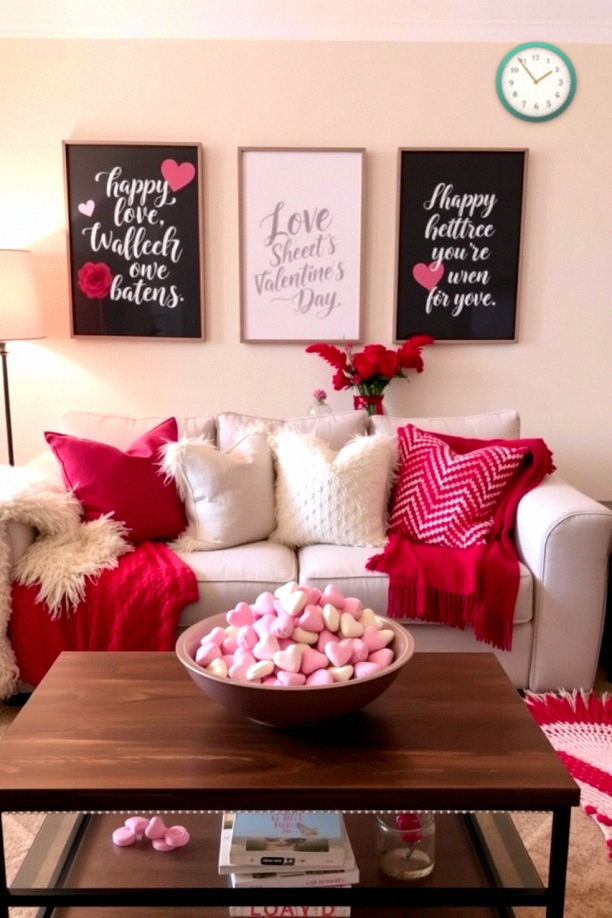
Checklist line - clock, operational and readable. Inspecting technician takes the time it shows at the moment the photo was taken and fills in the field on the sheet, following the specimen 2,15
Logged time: 1,54
